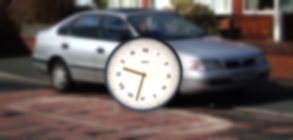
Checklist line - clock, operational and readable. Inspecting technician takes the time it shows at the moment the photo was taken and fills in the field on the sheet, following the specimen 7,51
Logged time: 9,32
